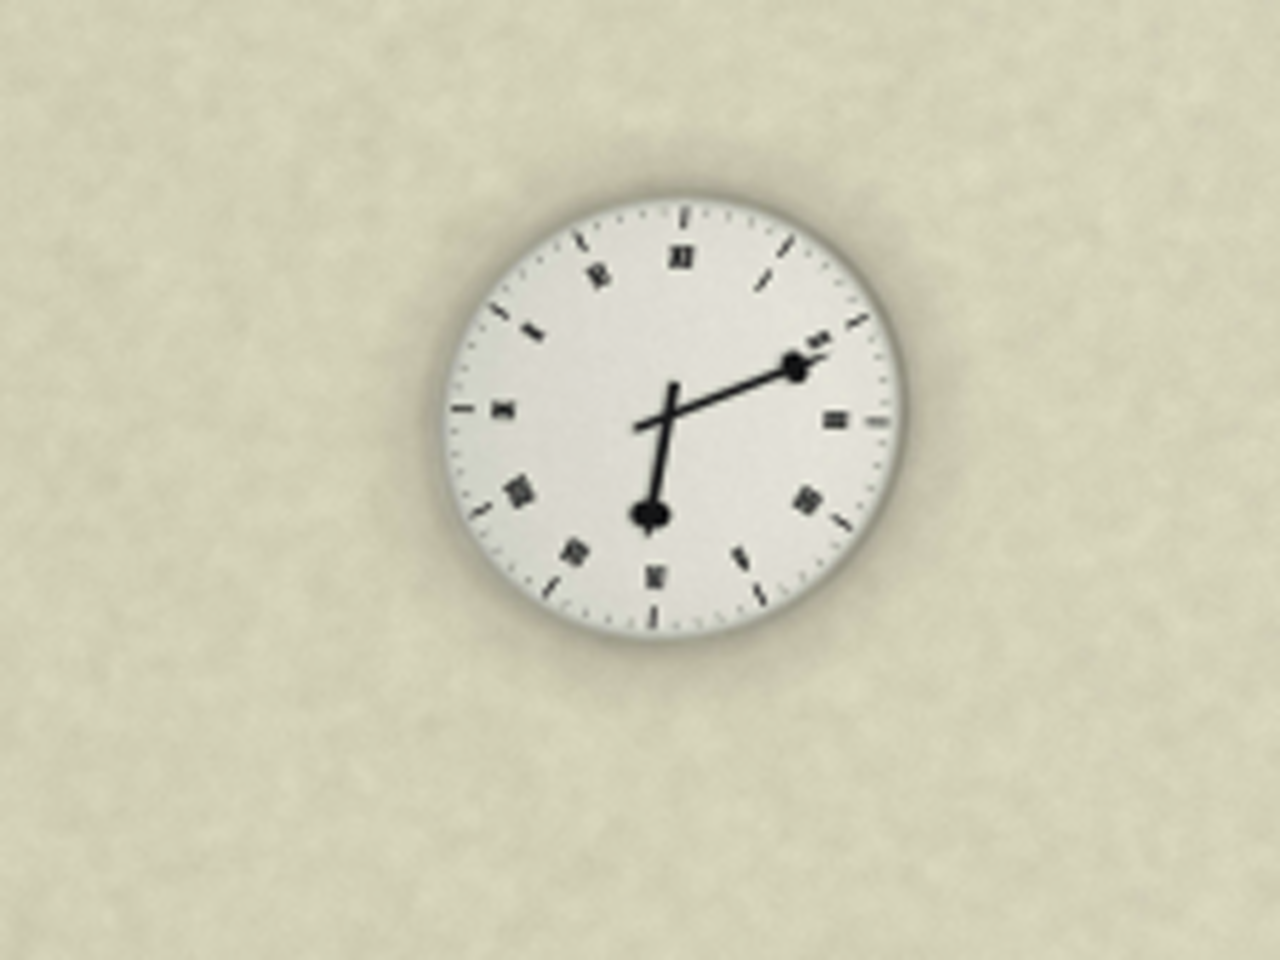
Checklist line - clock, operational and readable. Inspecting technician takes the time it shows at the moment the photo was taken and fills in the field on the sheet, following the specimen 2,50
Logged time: 6,11
